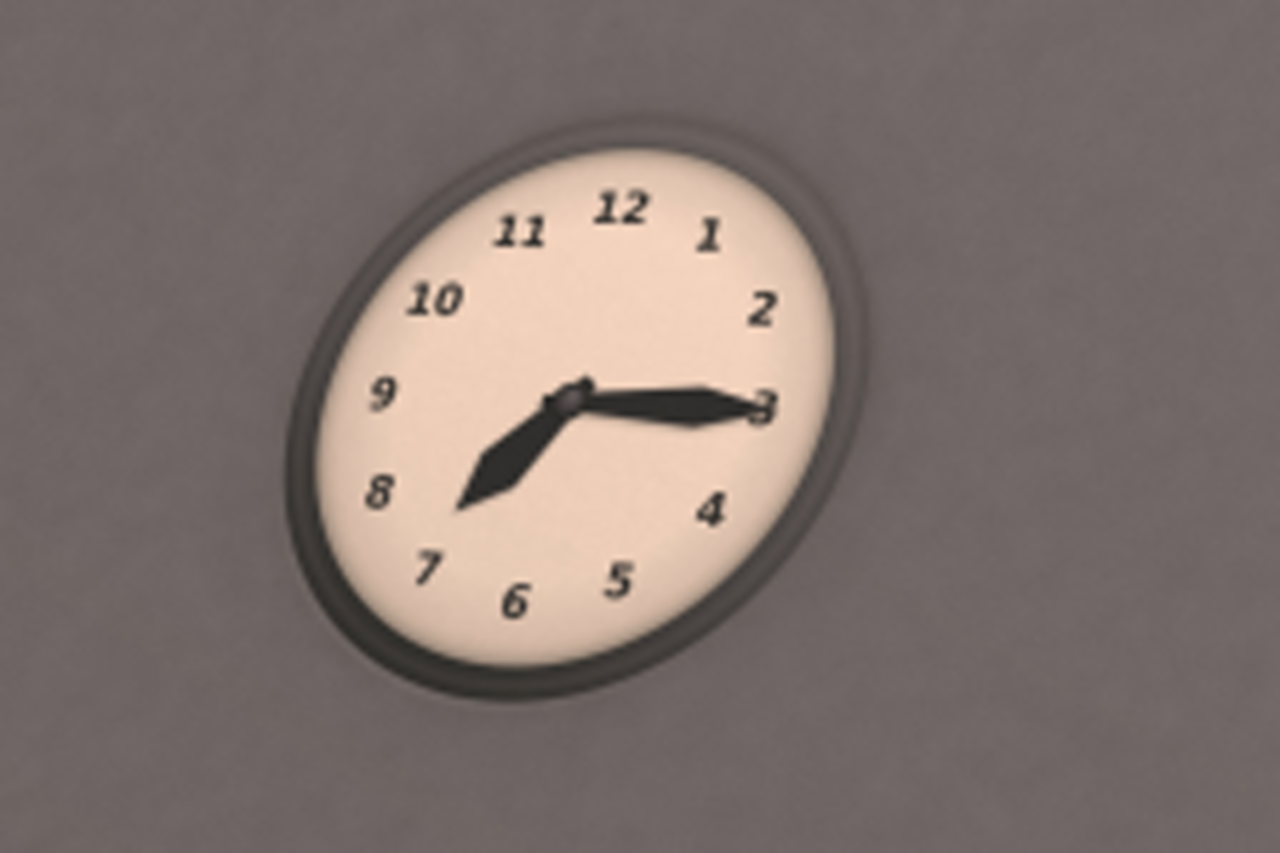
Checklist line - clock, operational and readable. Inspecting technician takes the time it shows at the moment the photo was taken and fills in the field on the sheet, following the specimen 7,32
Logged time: 7,15
